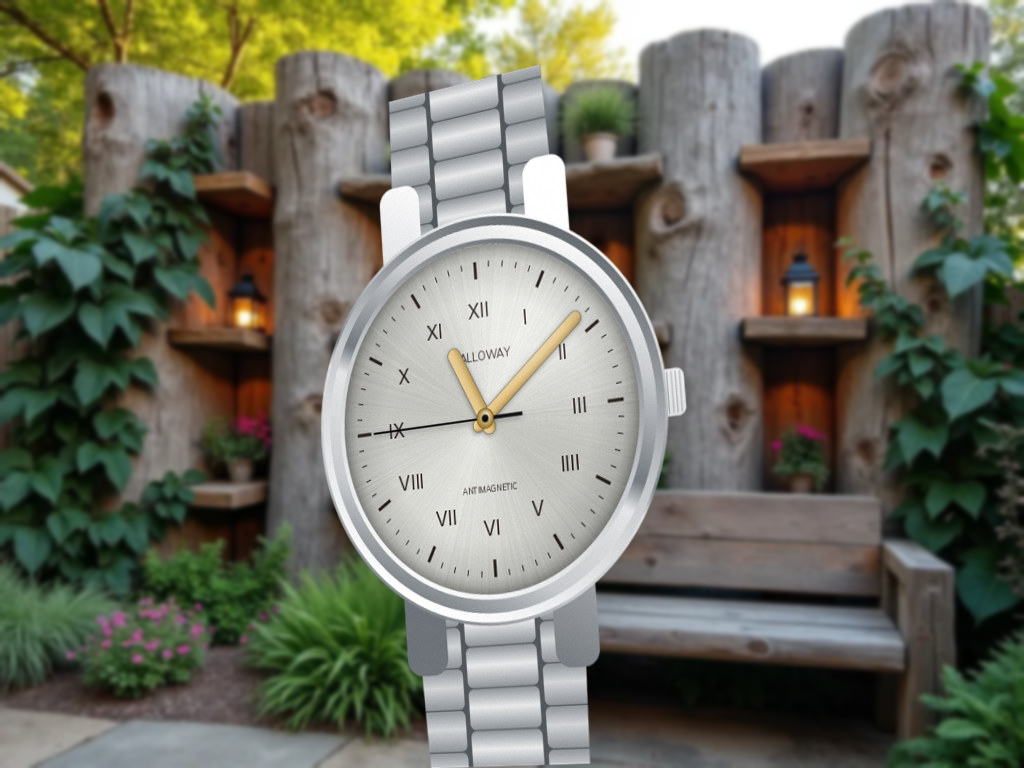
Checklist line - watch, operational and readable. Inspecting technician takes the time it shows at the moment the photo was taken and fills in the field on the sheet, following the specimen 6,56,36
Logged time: 11,08,45
